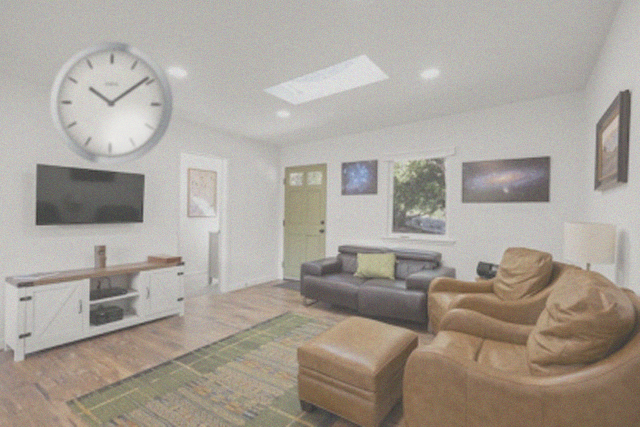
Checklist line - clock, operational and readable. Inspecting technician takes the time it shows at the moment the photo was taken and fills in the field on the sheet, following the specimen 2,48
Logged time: 10,09
